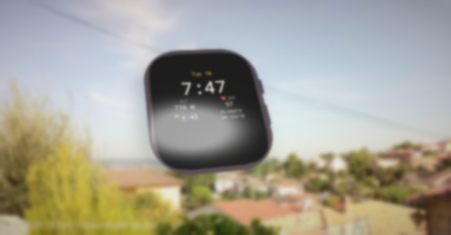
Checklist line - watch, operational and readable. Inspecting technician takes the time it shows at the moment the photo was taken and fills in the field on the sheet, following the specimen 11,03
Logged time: 7,47
